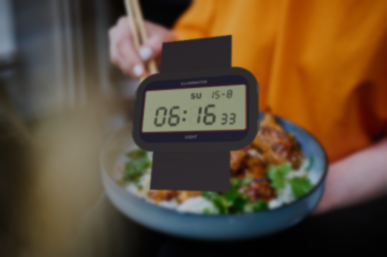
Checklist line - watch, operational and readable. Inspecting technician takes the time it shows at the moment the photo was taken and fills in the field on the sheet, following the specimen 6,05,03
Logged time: 6,16,33
